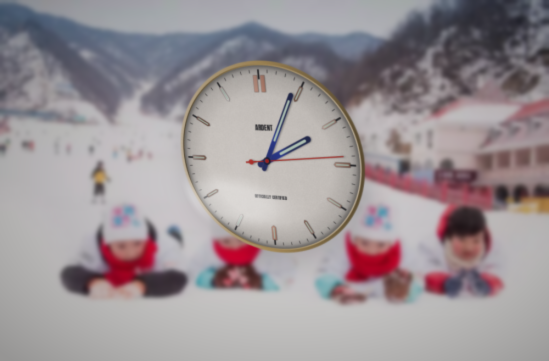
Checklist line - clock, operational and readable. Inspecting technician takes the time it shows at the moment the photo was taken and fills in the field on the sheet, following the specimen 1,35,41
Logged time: 2,04,14
